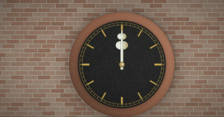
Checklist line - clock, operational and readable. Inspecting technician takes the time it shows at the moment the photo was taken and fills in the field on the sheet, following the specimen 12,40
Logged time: 12,00
